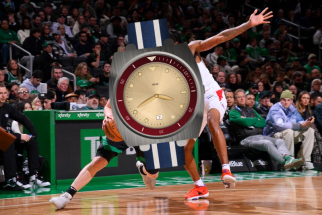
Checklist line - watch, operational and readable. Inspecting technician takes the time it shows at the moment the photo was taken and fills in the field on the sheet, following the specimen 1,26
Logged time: 3,41
